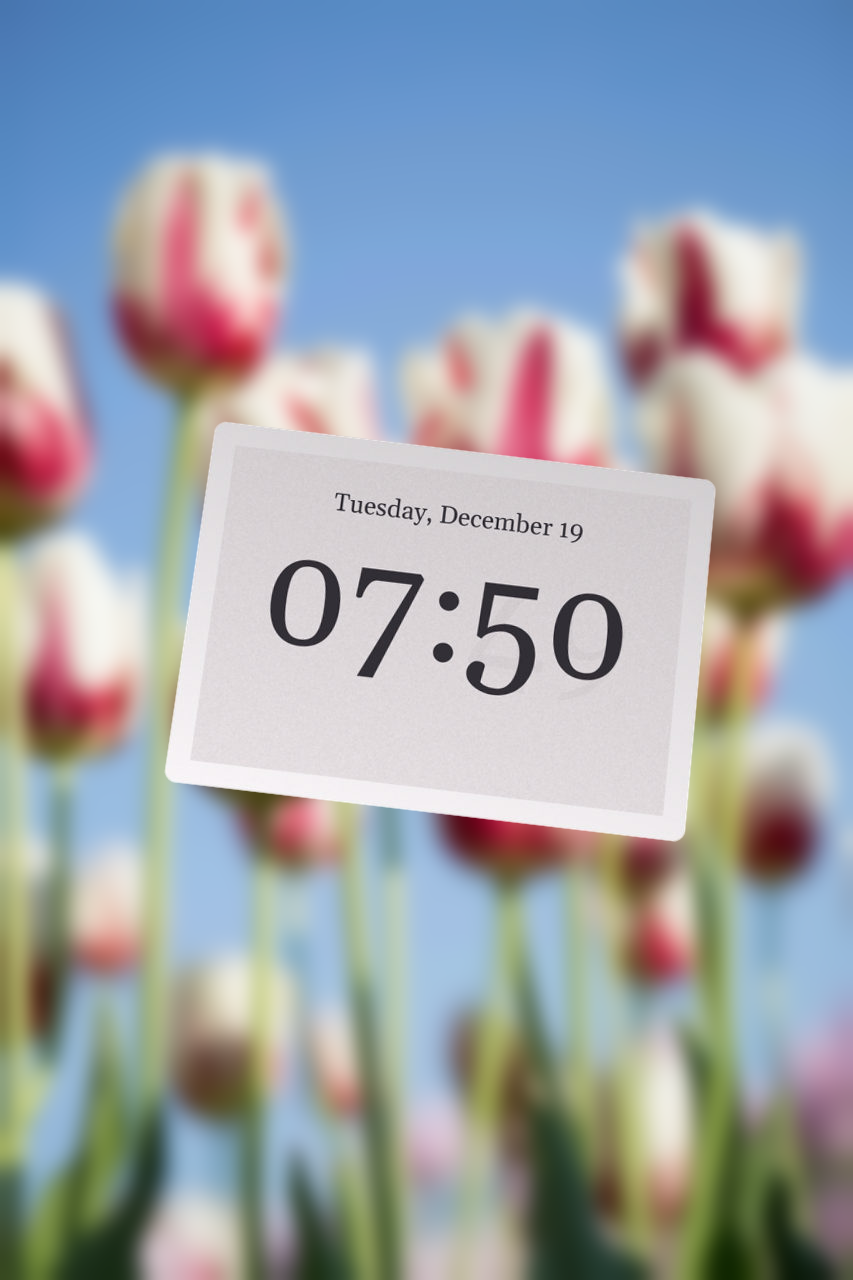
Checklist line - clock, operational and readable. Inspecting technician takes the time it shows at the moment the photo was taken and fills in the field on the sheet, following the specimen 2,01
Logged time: 7,50
